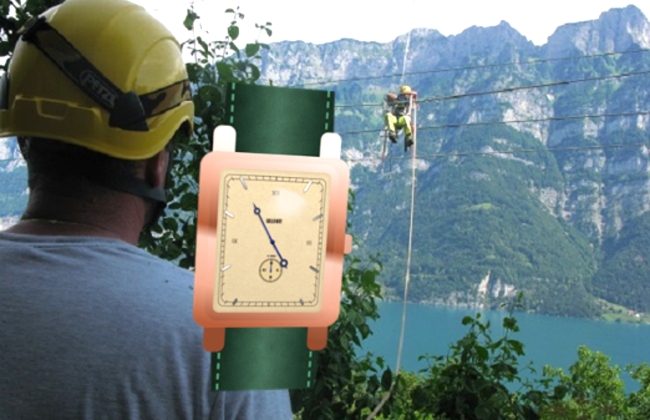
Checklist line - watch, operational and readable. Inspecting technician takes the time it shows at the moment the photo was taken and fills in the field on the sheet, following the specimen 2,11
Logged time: 4,55
